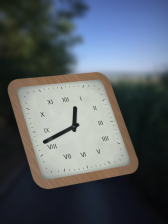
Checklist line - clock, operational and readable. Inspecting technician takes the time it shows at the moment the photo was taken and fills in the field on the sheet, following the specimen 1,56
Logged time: 12,42
